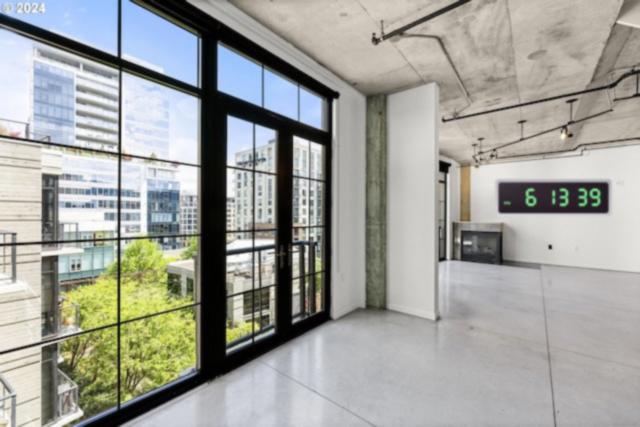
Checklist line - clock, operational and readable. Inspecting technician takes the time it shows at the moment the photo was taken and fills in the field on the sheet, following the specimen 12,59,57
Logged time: 6,13,39
